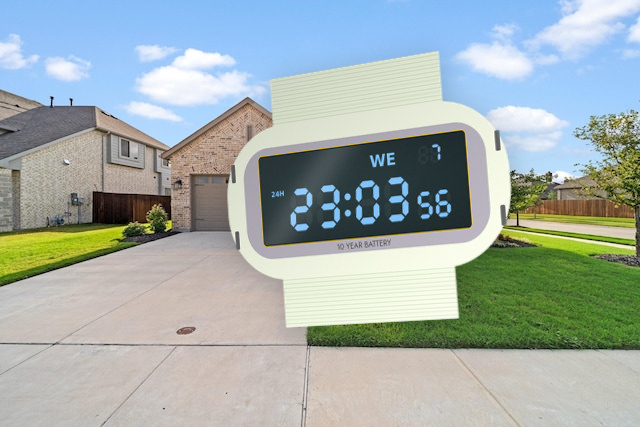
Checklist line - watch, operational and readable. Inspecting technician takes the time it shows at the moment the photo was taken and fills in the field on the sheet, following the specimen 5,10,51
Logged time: 23,03,56
